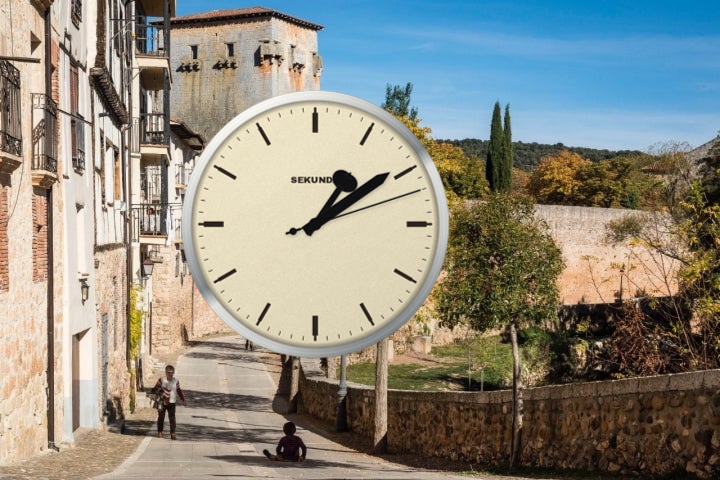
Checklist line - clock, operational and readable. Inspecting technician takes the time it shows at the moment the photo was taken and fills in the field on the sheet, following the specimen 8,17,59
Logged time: 1,09,12
